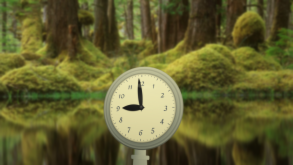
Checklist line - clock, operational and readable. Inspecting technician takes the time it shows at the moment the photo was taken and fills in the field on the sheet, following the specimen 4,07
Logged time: 8,59
